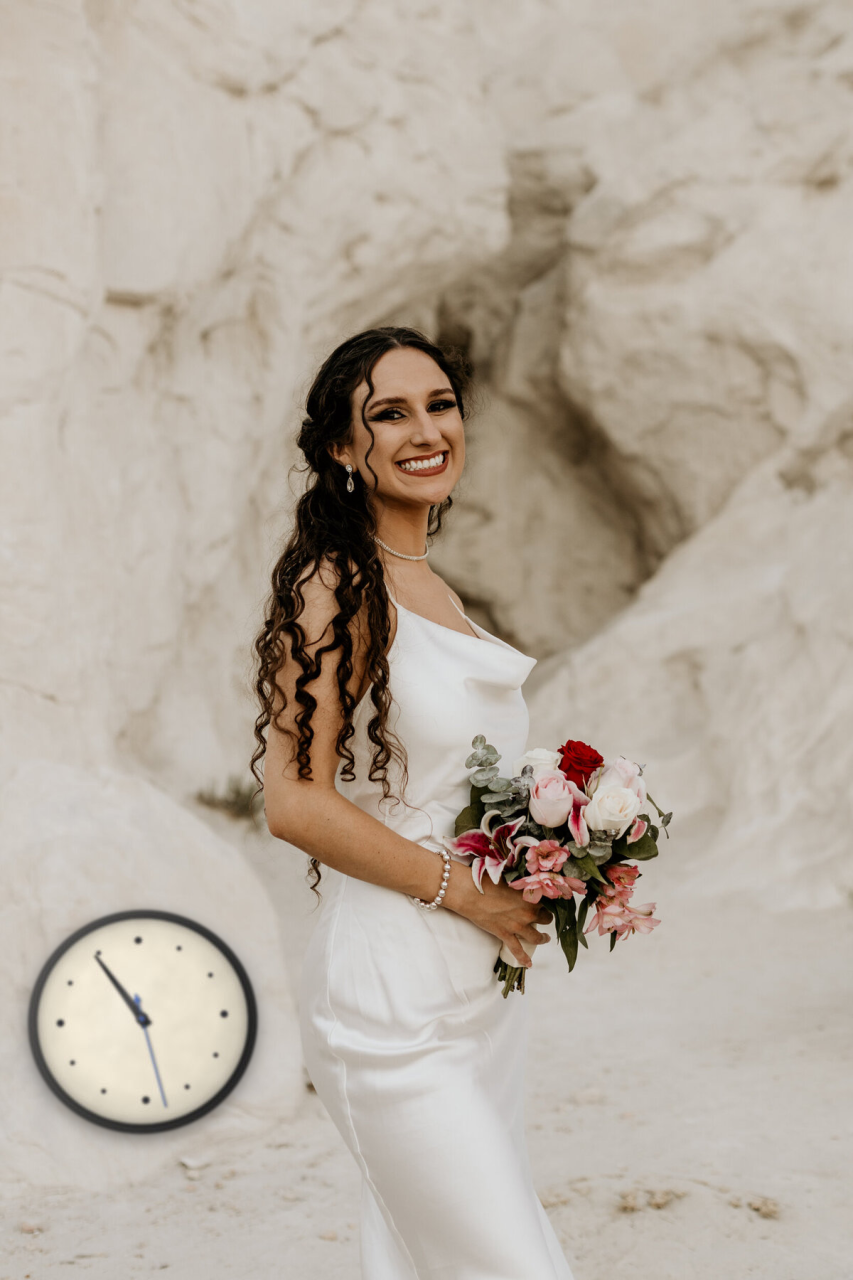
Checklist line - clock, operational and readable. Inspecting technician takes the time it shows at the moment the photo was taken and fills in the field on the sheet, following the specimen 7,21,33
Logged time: 10,54,28
